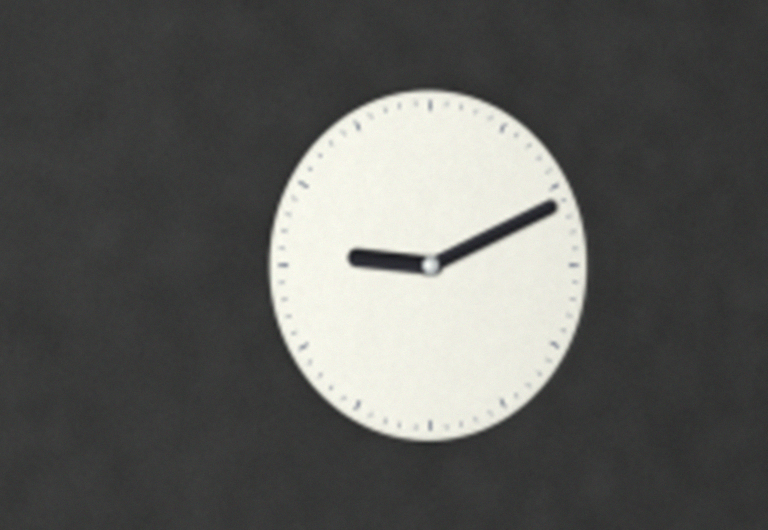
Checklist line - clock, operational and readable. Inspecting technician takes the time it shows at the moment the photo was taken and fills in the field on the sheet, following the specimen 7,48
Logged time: 9,11
